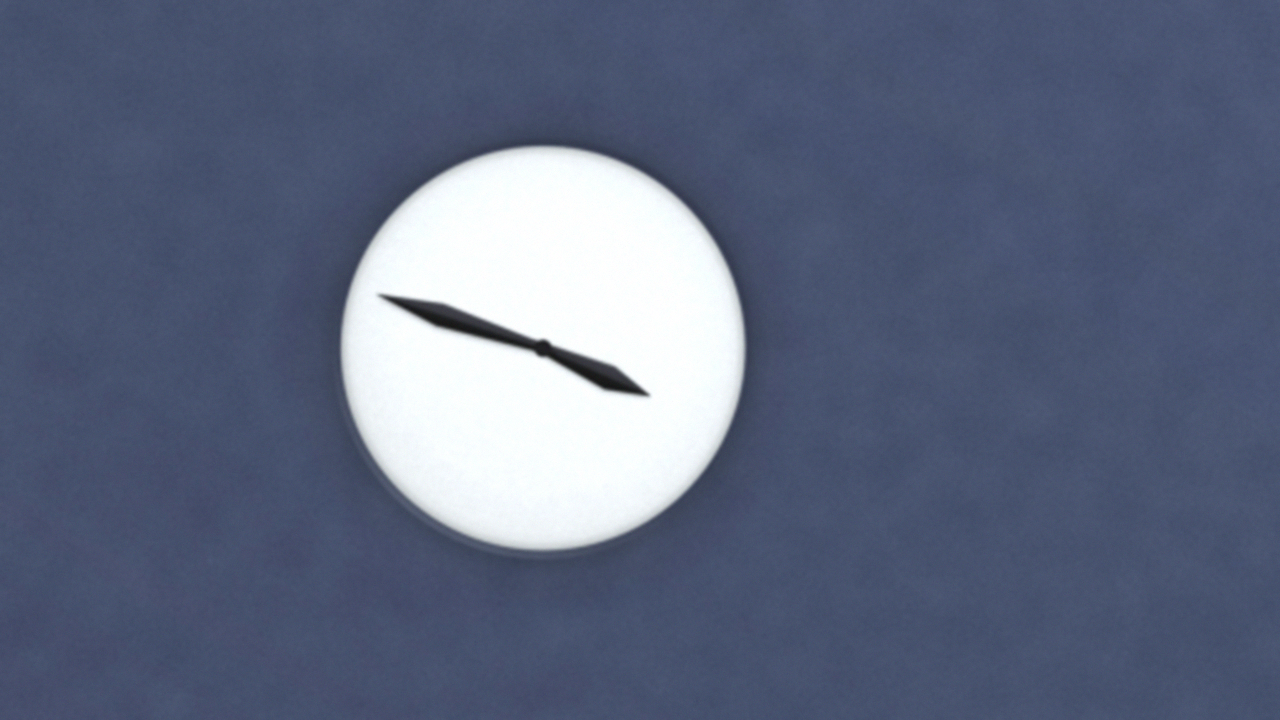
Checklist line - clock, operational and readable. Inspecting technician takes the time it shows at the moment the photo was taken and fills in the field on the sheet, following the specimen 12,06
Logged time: 3,48
